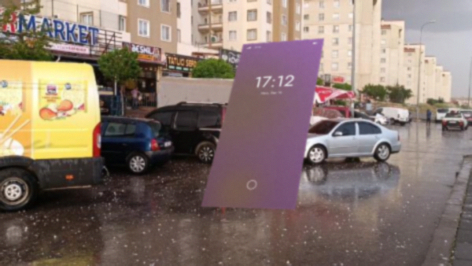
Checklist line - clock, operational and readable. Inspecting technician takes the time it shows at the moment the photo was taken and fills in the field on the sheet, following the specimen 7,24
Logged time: 17,12
